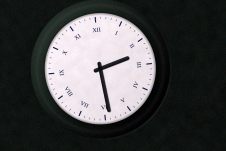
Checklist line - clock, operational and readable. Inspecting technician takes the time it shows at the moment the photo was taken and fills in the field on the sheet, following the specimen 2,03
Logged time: 2,29
